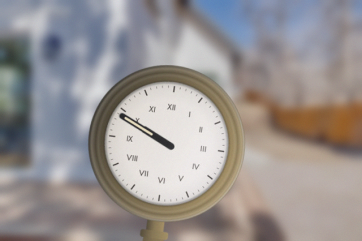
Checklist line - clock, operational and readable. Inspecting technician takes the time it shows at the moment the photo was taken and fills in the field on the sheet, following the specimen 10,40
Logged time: 9,49
